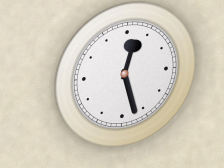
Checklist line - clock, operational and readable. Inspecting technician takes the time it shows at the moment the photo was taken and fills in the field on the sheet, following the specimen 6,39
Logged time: 12,27
